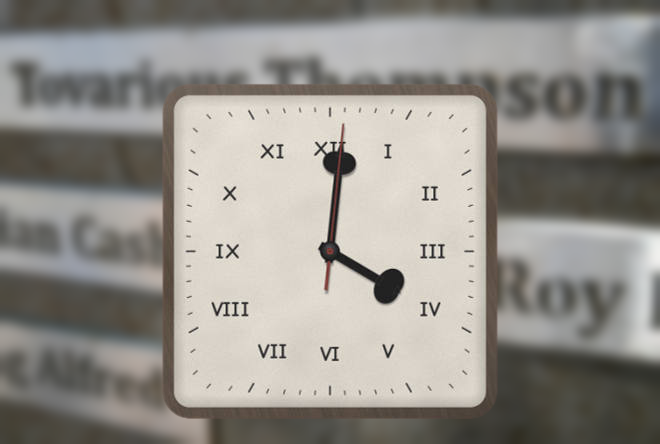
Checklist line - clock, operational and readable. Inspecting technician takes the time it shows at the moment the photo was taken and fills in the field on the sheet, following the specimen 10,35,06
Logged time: 4,01,01
